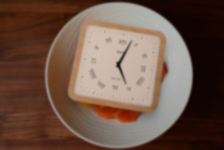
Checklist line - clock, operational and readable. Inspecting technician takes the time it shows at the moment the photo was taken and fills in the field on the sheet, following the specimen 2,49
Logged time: 5,03
